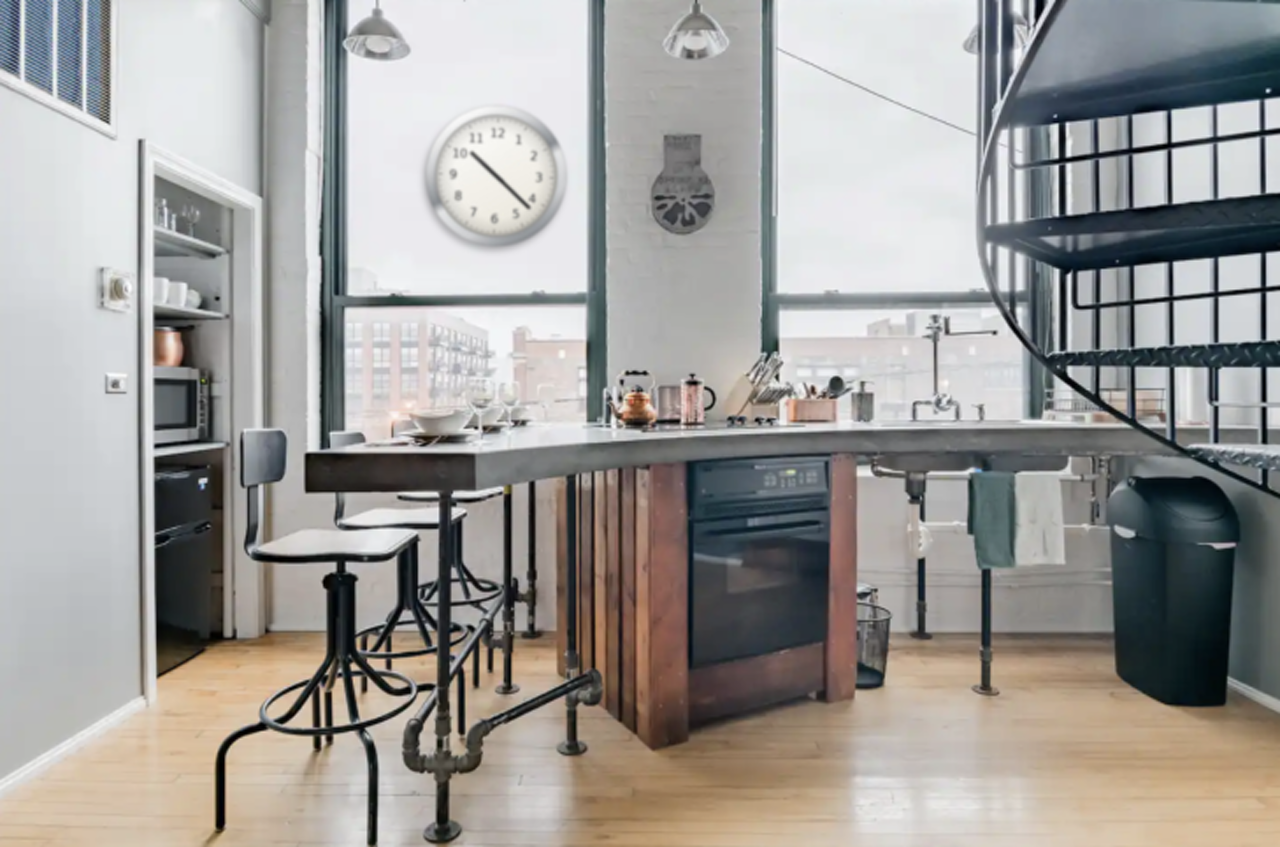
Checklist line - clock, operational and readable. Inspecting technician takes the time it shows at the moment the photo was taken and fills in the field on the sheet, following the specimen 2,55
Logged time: 10,22
